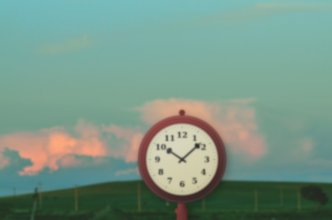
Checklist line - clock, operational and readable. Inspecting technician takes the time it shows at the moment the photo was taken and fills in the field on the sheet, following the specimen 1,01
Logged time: 10,08
